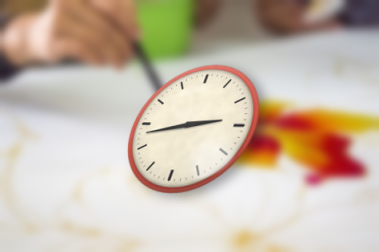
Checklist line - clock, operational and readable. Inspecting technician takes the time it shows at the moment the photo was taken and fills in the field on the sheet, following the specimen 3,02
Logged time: 2,43
